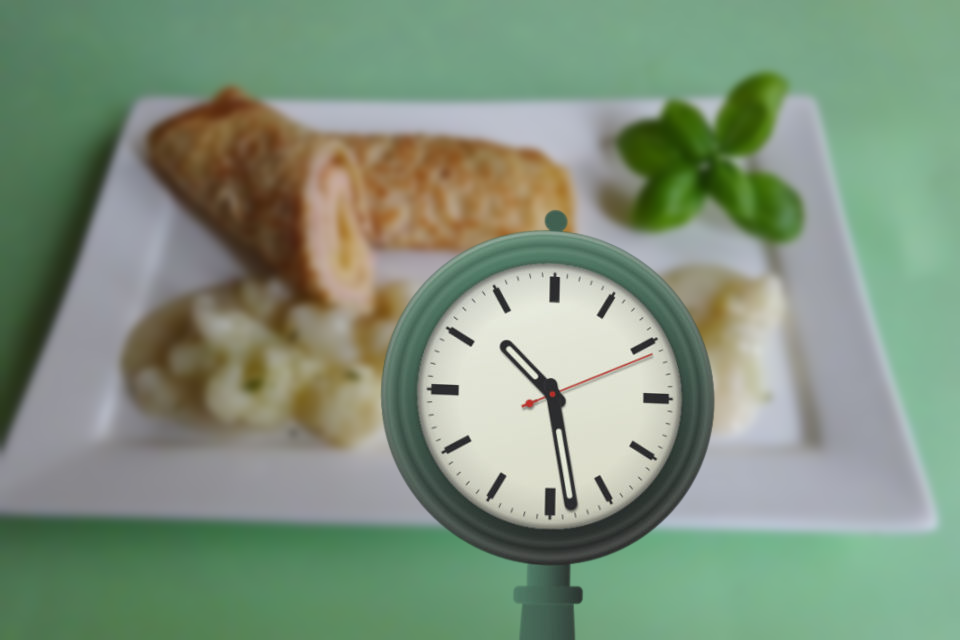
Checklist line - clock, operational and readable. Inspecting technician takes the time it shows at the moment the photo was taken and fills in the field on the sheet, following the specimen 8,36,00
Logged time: 10,28,11
